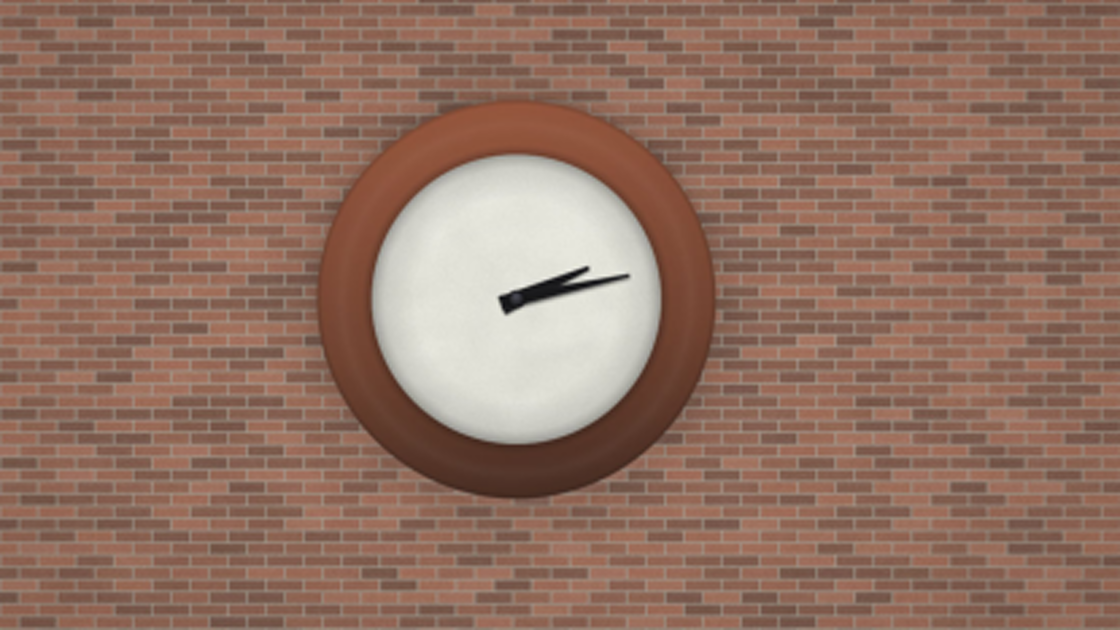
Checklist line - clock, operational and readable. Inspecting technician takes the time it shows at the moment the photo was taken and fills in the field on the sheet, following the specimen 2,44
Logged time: 2,13
